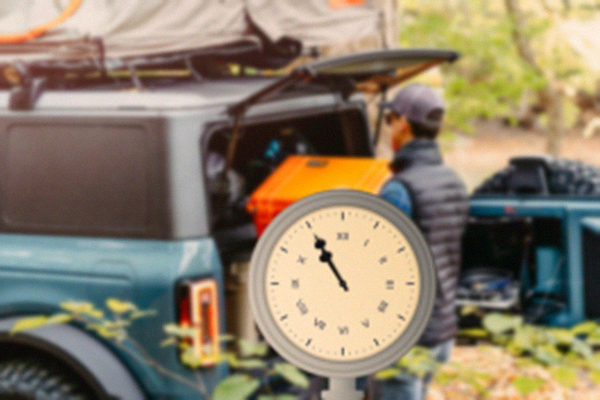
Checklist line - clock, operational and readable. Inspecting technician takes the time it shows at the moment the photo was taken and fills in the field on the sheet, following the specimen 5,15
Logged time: 10,55
